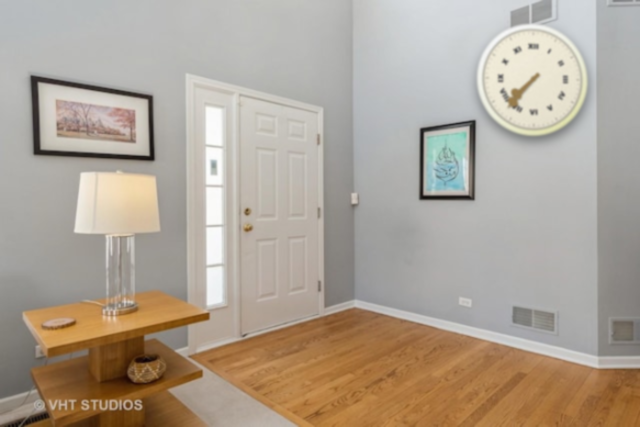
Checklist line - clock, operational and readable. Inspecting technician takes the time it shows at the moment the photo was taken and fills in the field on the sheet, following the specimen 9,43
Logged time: 7,37
